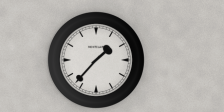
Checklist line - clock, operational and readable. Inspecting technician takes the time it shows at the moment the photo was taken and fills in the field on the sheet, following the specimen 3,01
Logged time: 1,37
